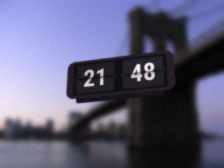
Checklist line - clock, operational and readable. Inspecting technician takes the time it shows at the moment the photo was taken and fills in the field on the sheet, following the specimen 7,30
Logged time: 21,48
